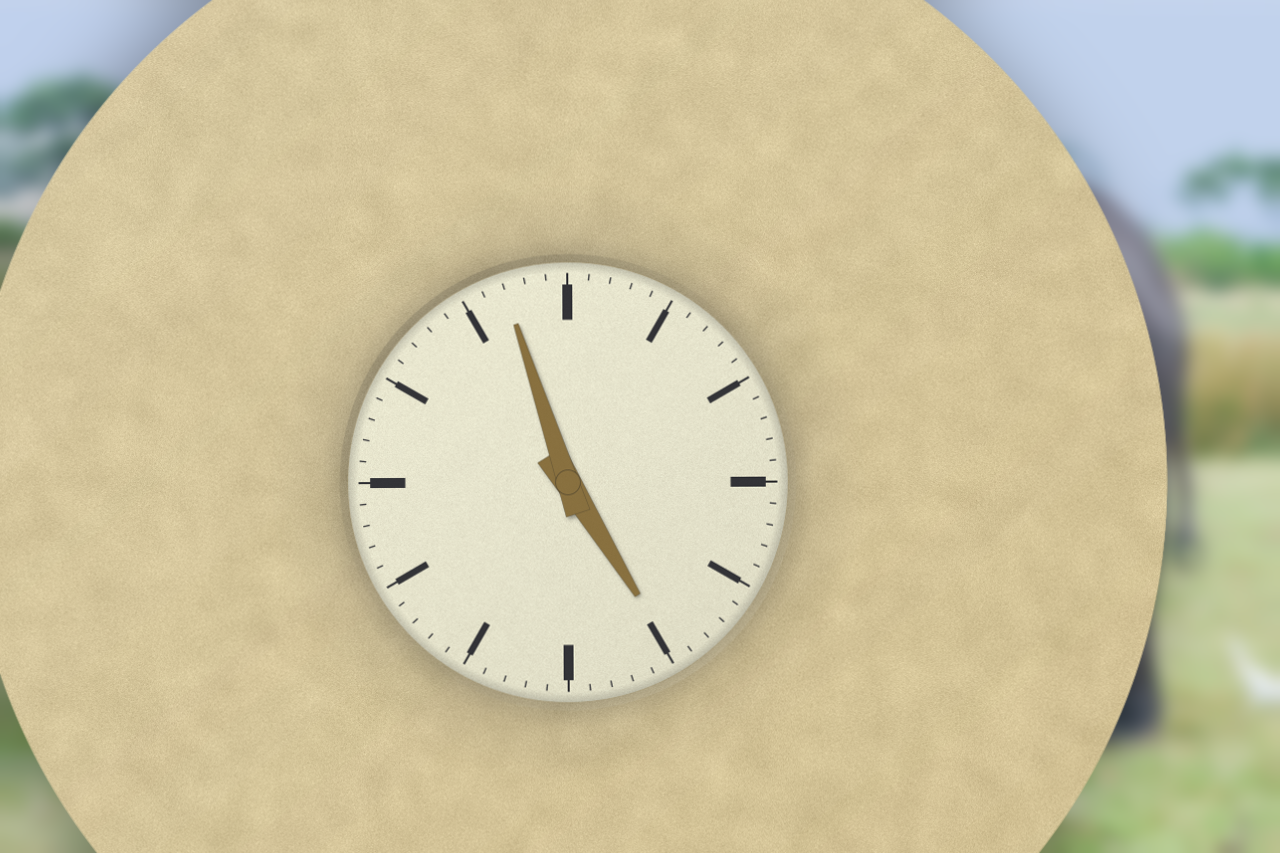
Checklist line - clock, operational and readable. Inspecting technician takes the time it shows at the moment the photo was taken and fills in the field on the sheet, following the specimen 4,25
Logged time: 4,57
